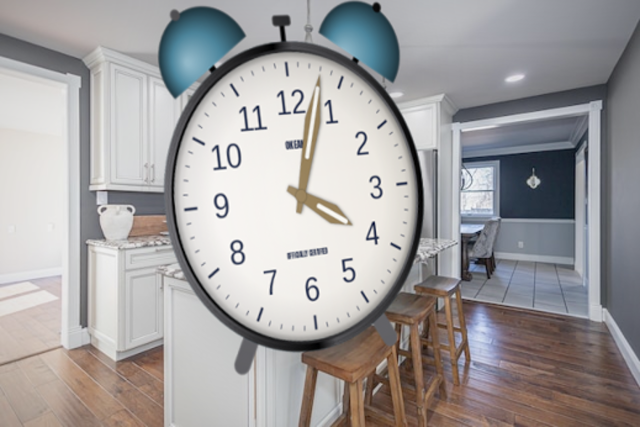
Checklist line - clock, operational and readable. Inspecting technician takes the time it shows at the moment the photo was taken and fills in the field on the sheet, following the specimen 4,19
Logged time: 4,03
